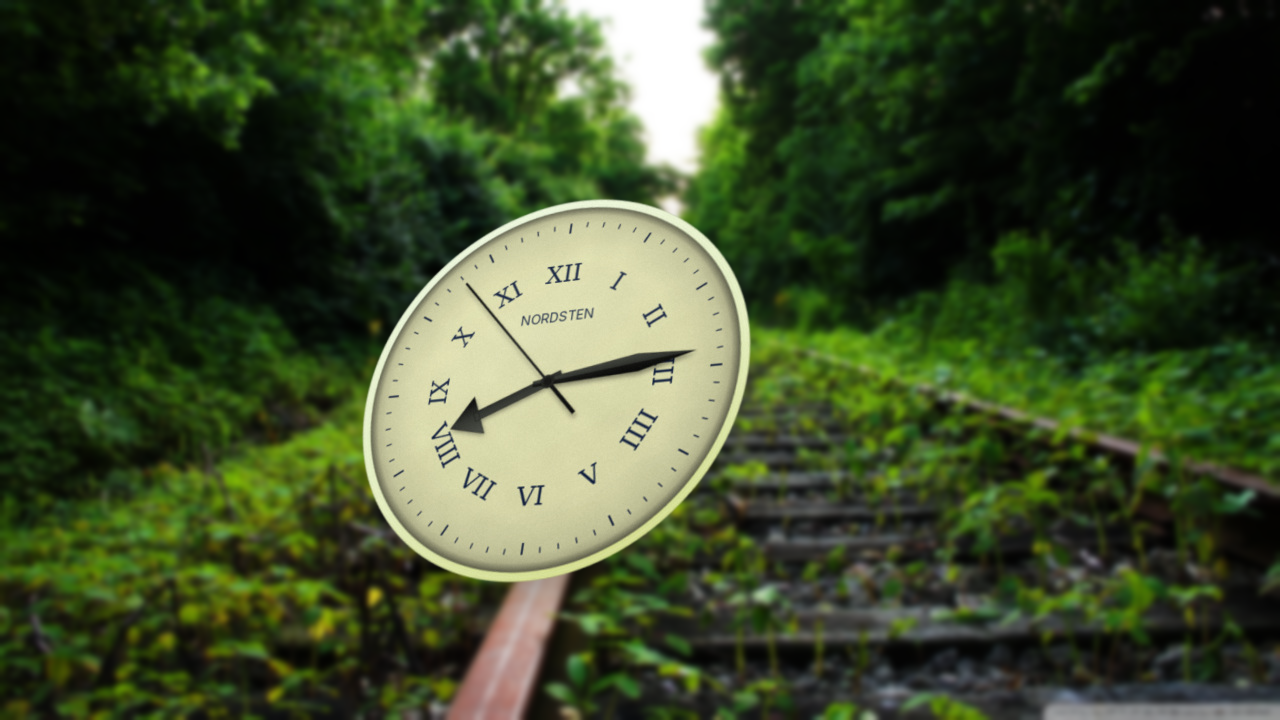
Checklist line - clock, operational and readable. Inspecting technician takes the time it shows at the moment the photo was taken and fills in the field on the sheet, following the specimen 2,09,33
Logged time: 8,13,53
